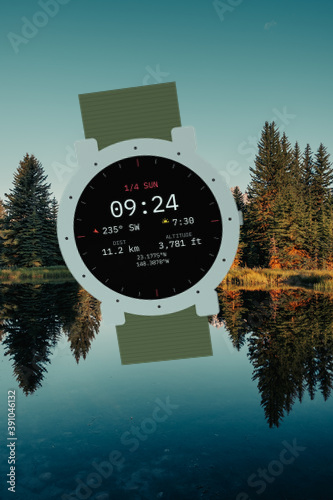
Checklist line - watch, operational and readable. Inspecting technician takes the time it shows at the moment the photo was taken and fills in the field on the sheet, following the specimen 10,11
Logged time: 9,24
